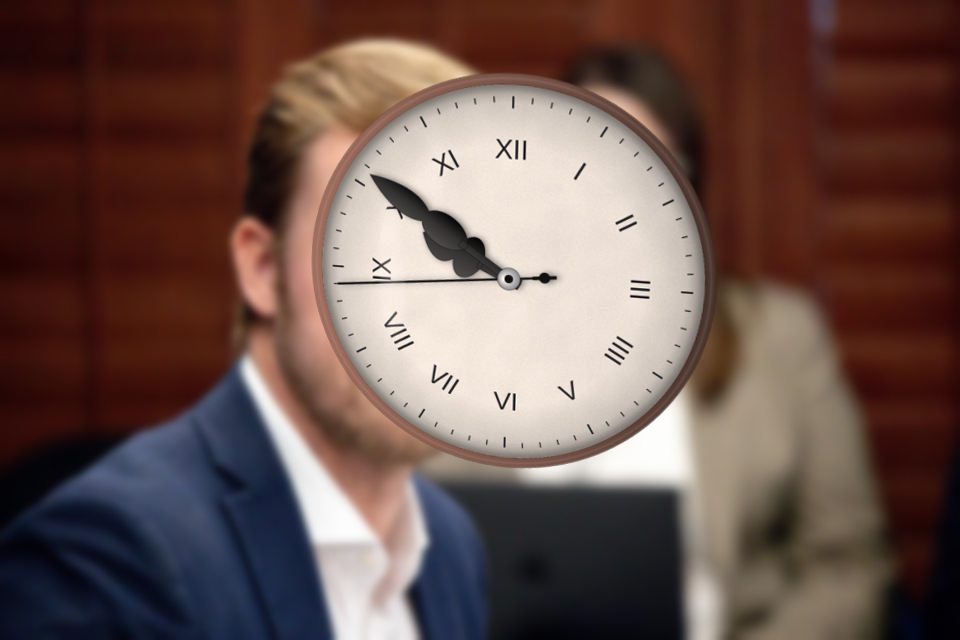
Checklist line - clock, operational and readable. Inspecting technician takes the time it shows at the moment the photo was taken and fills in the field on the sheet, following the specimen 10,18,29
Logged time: 9,50,44
